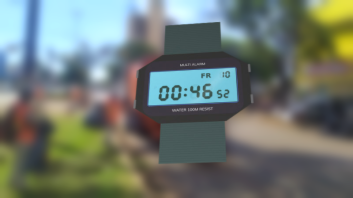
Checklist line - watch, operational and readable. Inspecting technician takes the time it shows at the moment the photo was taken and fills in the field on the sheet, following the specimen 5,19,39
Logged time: 0,46,52
